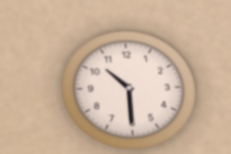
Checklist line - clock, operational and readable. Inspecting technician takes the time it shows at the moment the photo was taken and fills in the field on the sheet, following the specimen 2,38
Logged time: 10,30
